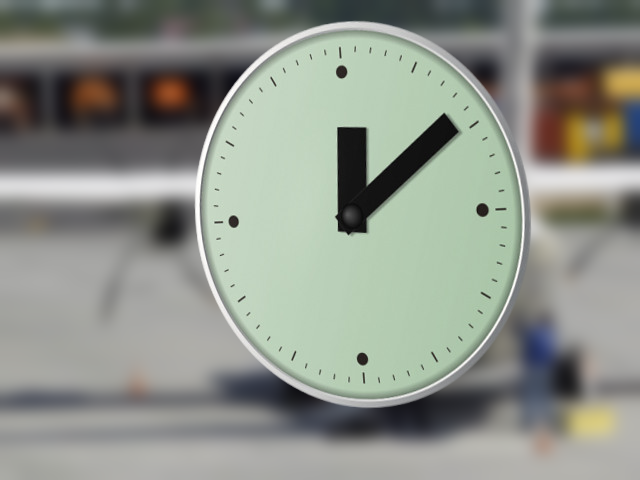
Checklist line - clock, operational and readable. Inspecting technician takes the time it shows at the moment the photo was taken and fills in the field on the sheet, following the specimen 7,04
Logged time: 12,09
